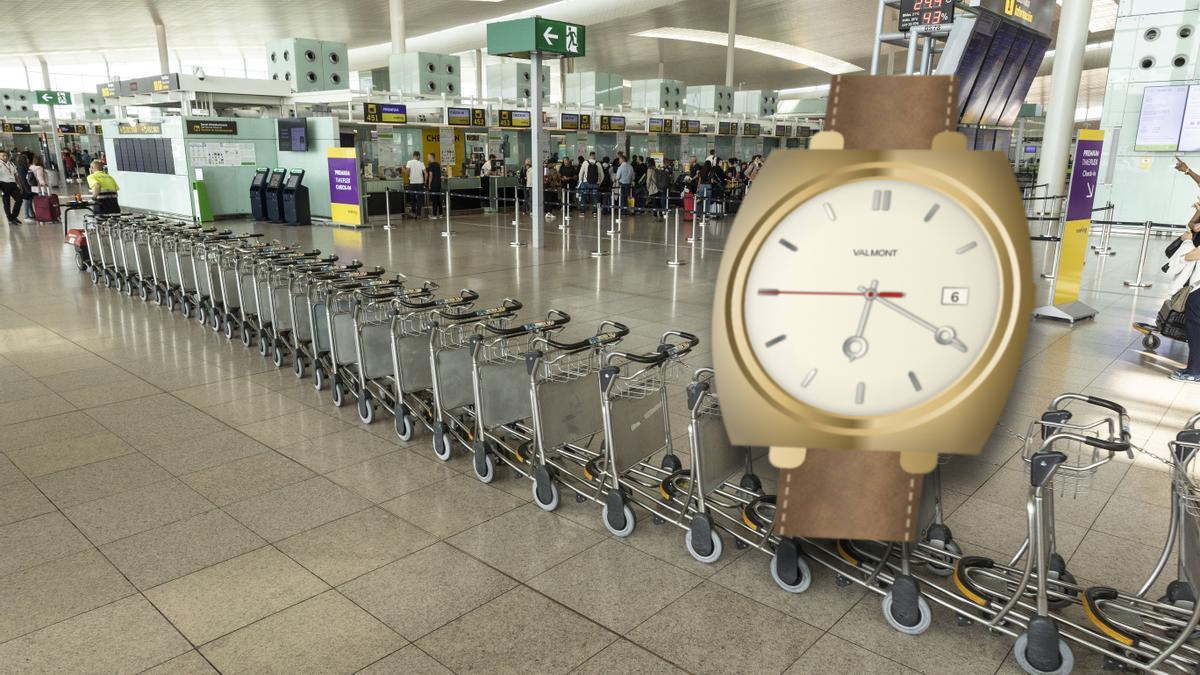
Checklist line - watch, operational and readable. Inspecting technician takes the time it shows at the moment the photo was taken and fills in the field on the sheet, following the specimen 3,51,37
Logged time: 6,19,45
